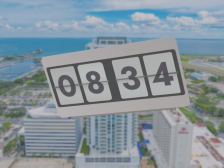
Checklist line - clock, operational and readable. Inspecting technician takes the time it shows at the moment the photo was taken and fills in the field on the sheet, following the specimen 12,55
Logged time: 8,34
